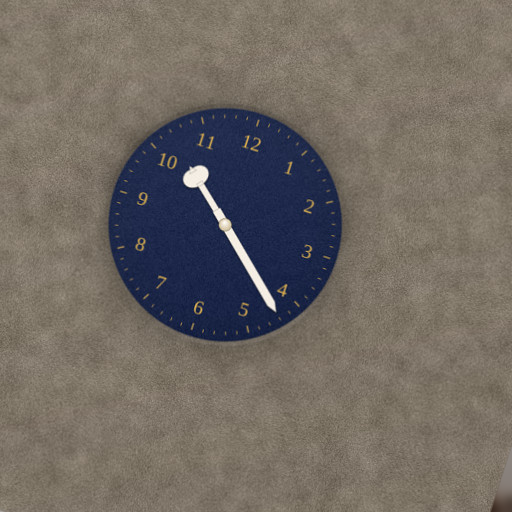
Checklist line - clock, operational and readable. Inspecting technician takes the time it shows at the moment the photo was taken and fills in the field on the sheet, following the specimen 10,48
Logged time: 10,22
